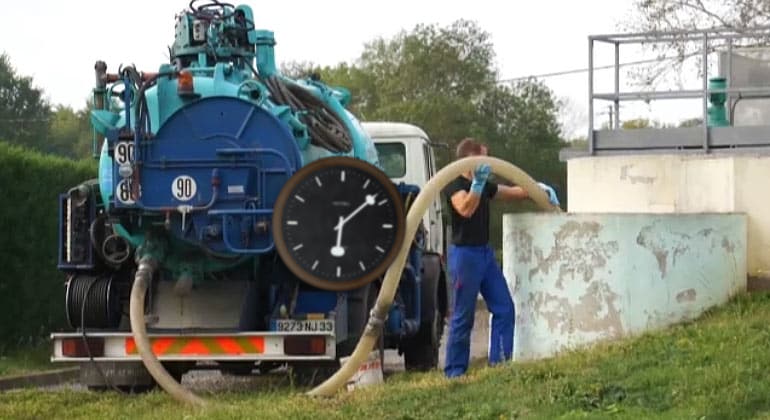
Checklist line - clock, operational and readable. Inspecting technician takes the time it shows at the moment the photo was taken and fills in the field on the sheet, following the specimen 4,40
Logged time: 6,08
